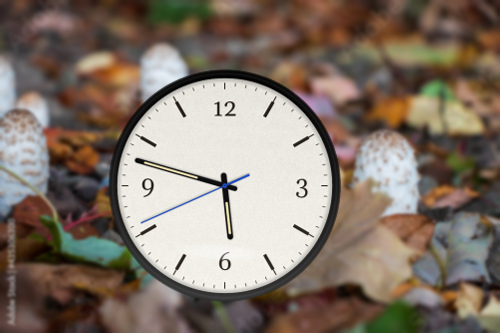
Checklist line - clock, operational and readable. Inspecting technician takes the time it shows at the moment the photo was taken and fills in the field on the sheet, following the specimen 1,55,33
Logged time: 5,47,41
